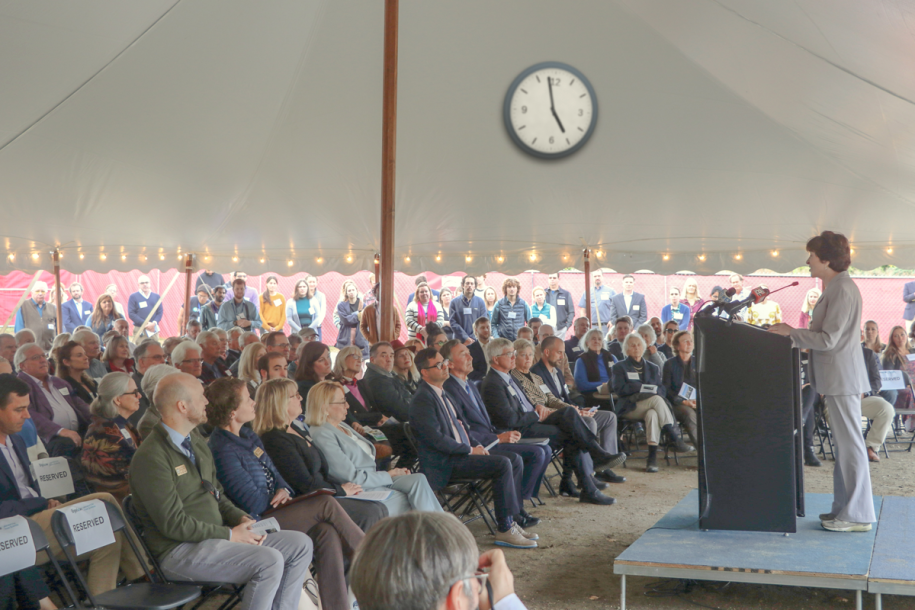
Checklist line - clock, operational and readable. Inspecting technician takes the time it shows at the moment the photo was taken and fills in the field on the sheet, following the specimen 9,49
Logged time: 4,58
